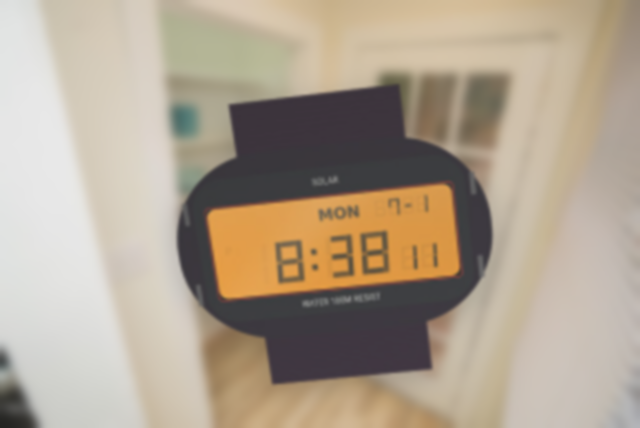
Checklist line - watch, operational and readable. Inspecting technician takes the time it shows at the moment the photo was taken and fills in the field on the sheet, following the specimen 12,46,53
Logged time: 8,38,11
